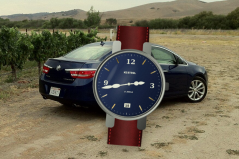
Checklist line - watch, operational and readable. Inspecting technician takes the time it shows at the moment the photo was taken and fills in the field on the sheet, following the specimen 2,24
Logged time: 2,43
